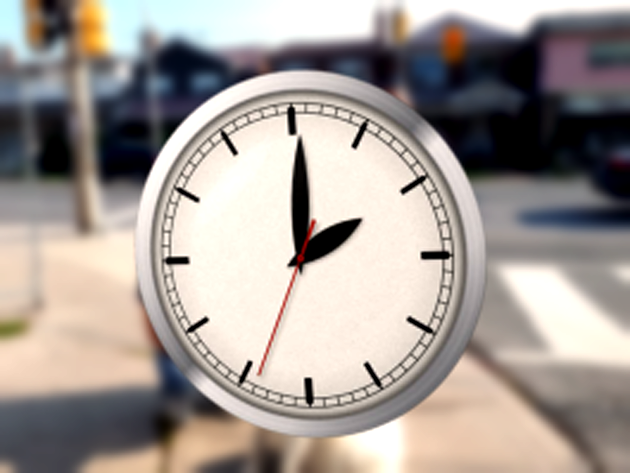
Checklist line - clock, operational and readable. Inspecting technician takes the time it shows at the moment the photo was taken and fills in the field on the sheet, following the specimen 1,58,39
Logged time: 2,00,34
